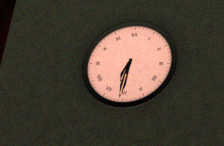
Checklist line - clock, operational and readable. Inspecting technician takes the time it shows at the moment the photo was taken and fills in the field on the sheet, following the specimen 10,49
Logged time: 6,31
